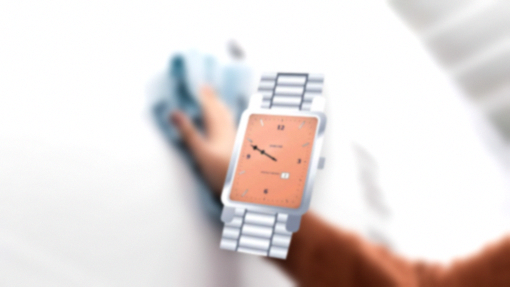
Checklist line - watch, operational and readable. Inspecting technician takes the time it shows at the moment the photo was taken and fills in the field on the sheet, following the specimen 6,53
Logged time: 9,49
